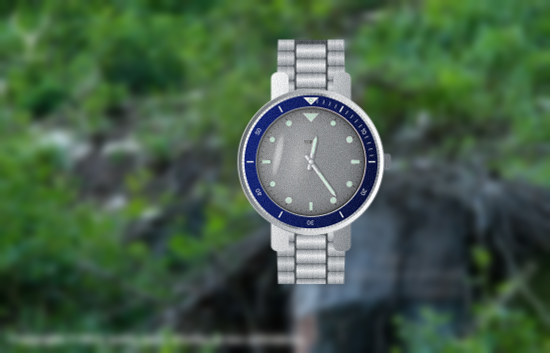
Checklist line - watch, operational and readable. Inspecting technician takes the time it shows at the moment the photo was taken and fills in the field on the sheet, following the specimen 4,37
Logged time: 12,24
